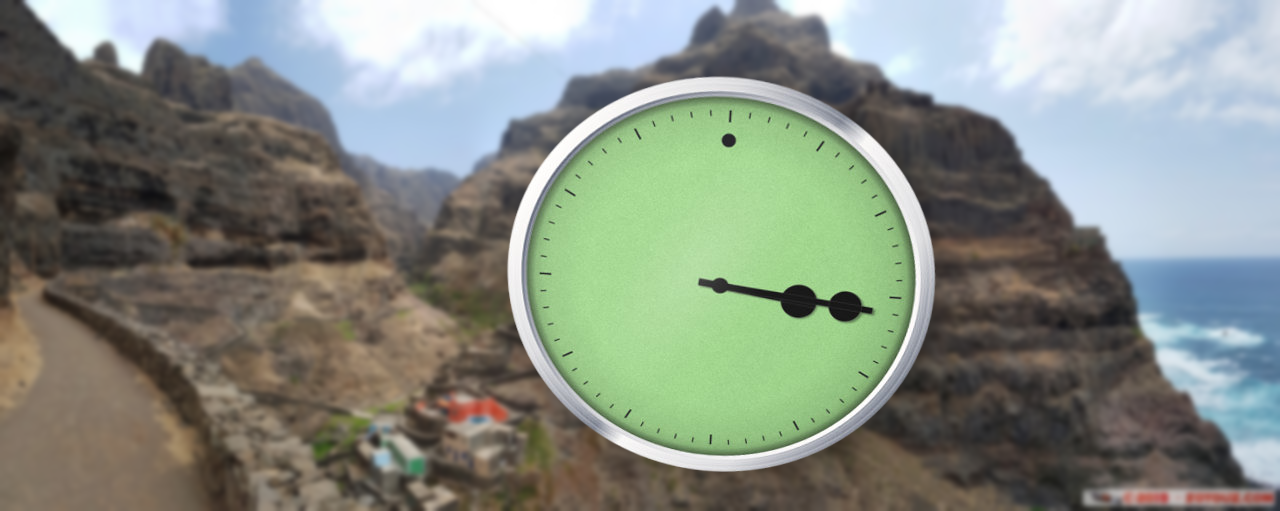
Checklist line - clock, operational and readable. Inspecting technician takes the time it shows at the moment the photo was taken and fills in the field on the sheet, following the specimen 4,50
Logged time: 3,16
